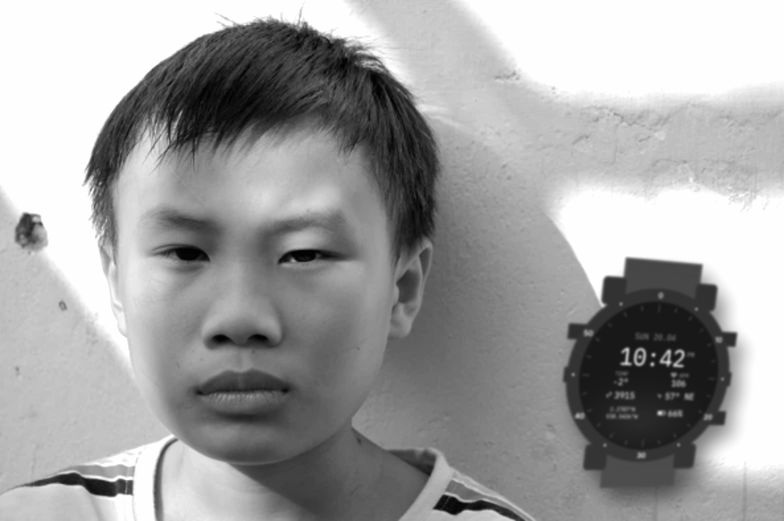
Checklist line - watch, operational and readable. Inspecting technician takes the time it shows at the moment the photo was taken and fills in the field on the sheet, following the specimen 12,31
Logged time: 10,42
